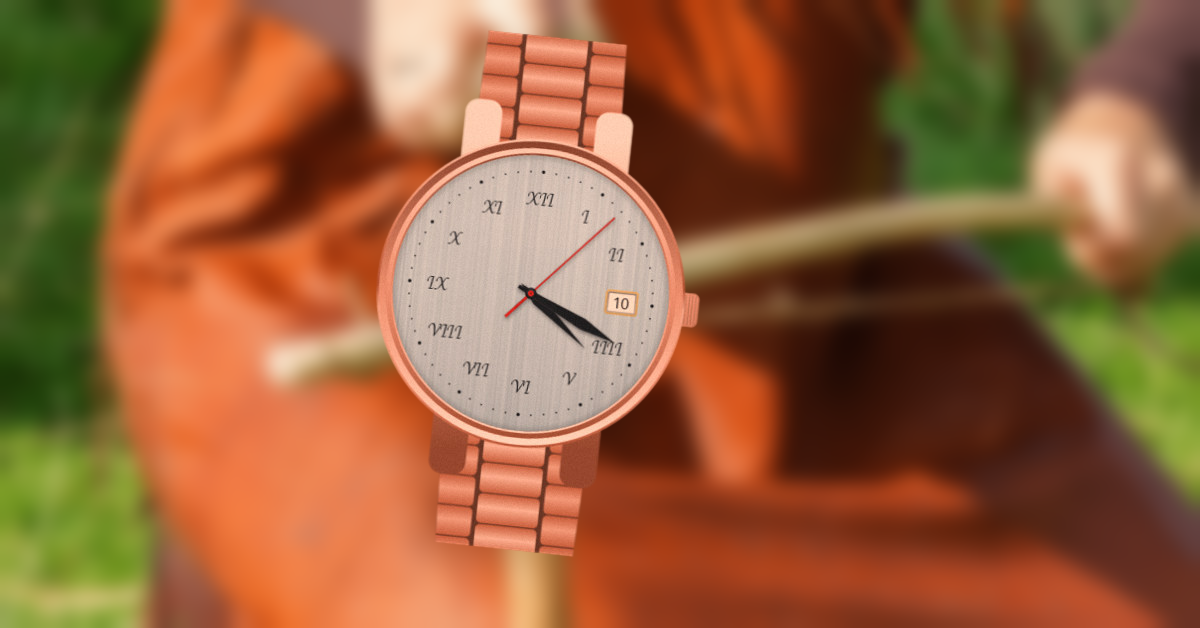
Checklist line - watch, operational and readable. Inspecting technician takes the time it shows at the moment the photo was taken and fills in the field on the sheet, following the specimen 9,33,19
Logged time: 4,19,07
